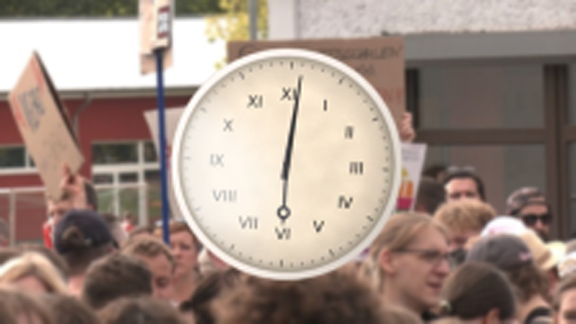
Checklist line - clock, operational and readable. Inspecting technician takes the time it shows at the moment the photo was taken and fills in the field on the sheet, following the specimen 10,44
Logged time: 6,01
